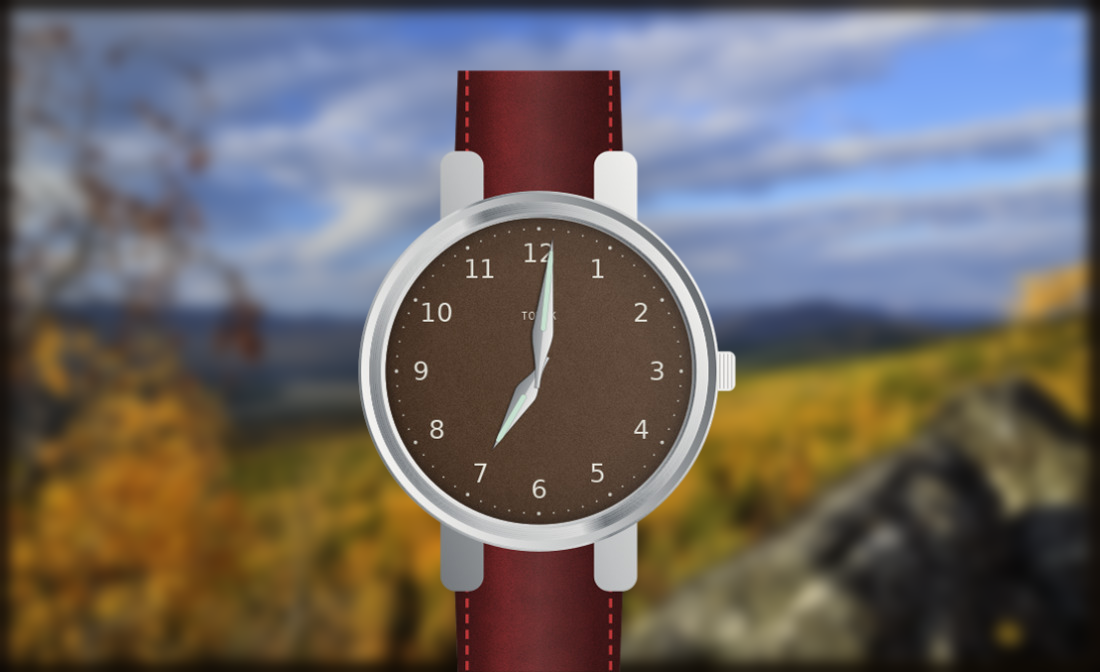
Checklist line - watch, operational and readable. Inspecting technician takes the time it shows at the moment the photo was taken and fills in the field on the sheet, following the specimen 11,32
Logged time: 7,01
